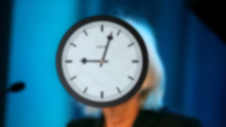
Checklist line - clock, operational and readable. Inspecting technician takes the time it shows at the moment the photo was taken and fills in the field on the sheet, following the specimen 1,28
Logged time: 9,03
